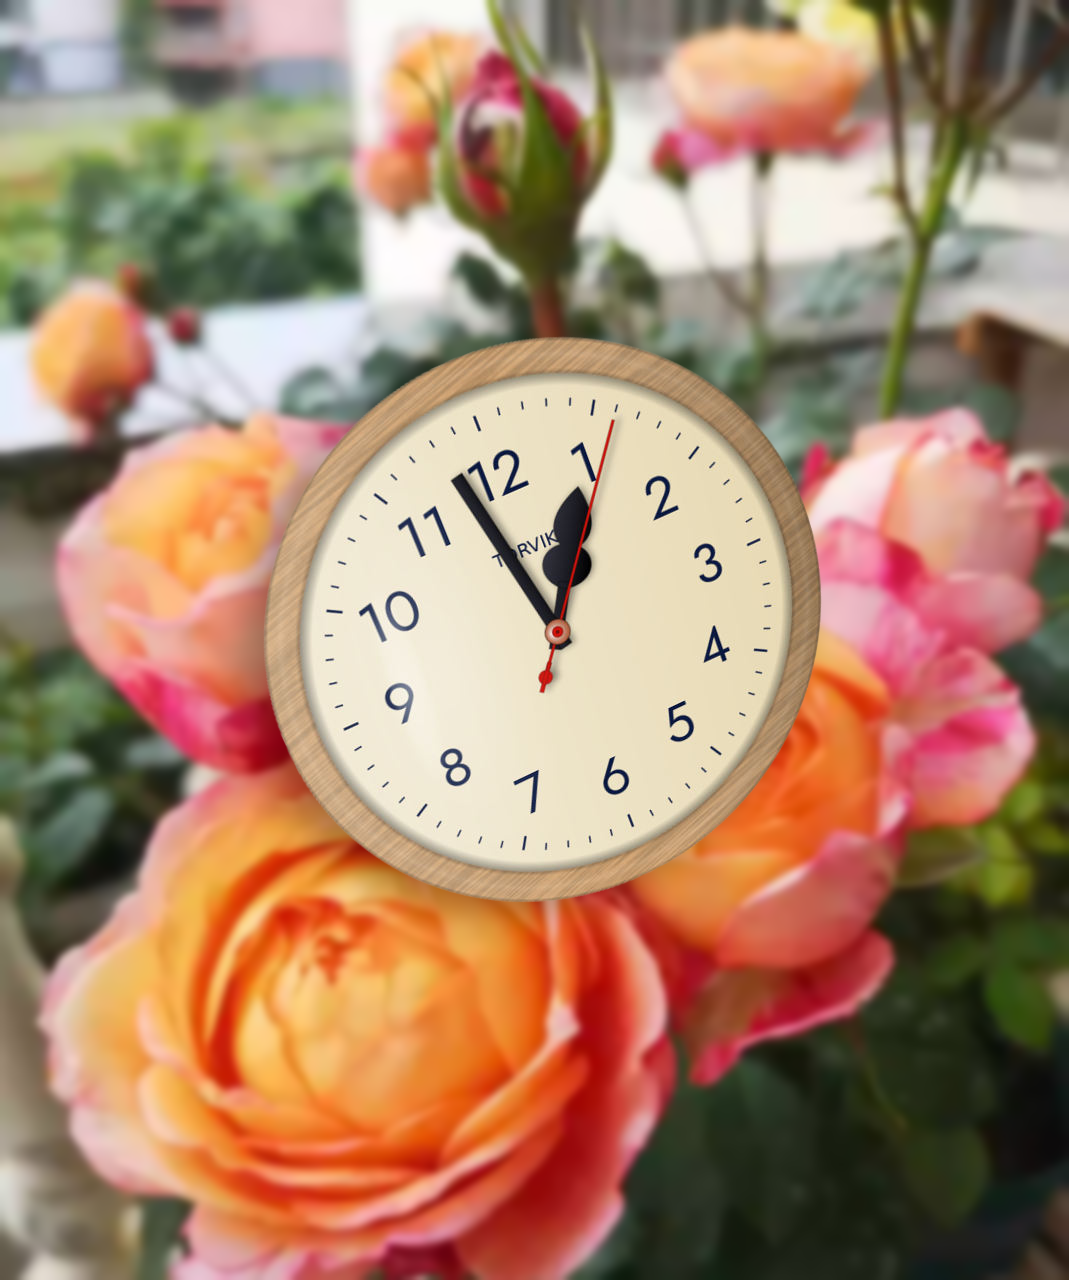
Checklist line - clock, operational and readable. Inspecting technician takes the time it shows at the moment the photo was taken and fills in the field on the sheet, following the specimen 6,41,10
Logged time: 12,58,06
